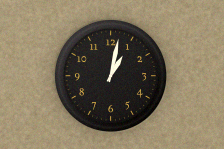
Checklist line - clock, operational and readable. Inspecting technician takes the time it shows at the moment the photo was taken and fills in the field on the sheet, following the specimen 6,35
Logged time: 1,02
